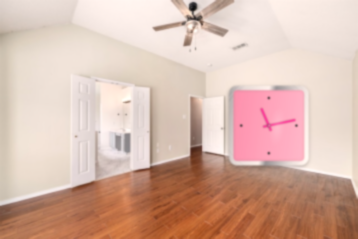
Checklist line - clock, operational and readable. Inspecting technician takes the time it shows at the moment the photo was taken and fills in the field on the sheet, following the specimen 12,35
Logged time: 11,13
